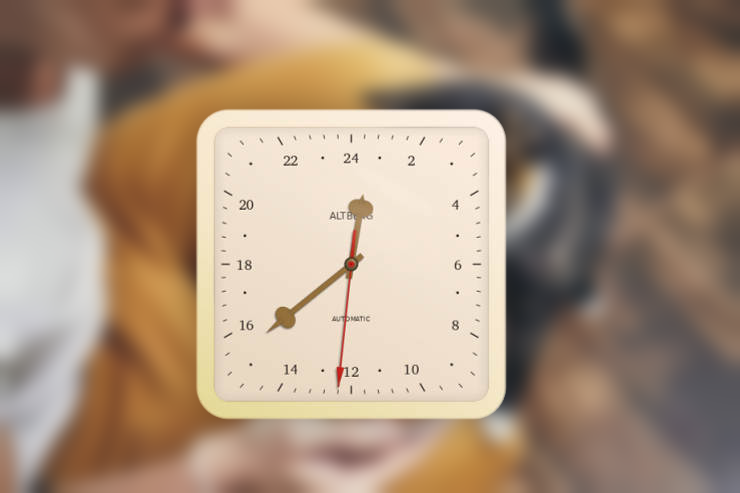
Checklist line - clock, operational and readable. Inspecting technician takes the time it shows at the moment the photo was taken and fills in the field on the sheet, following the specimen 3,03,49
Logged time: 0,38,31
